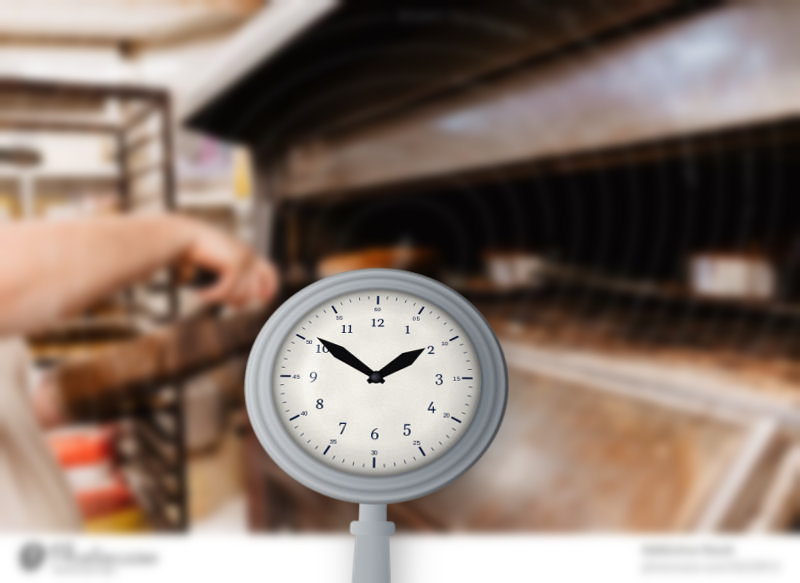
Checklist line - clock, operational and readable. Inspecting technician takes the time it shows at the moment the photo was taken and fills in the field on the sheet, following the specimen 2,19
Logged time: 1,51
